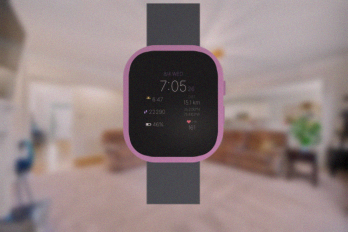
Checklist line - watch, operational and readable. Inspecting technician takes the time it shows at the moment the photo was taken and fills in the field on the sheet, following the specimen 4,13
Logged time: 7,05
